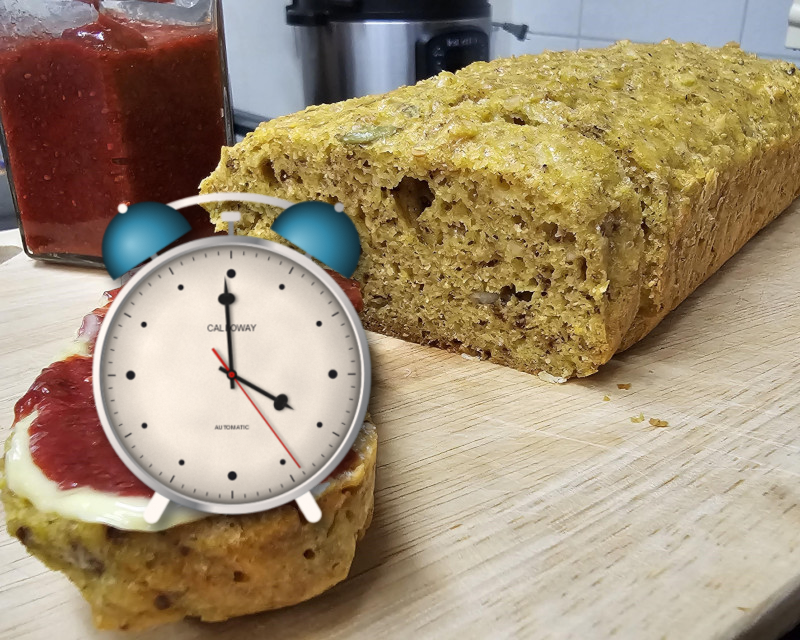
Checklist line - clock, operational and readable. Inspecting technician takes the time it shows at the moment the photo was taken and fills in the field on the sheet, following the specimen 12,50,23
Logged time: 3,59,24
